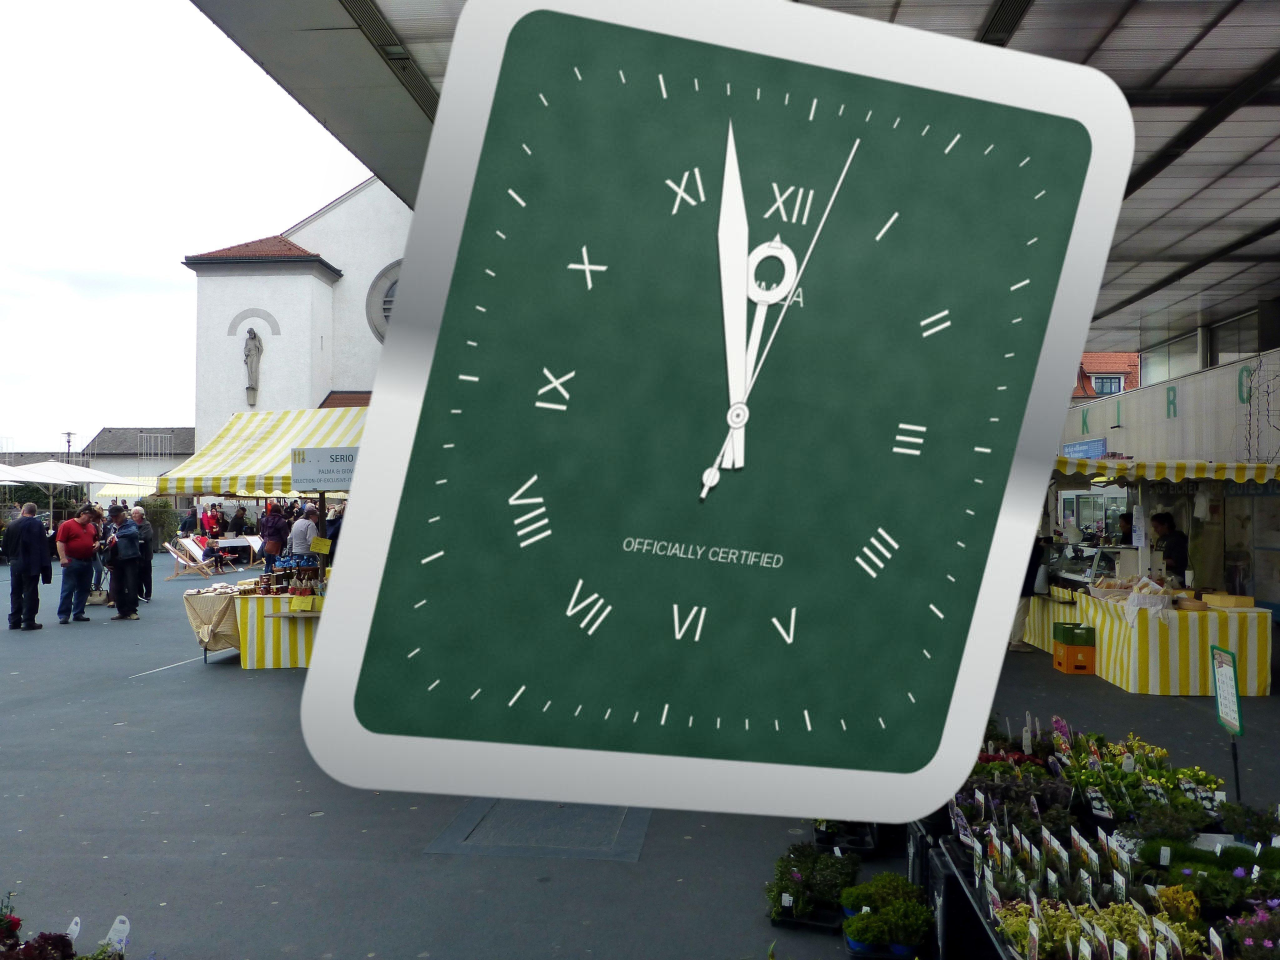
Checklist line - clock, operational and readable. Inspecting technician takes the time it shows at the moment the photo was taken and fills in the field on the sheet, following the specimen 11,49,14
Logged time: 11,57,02
